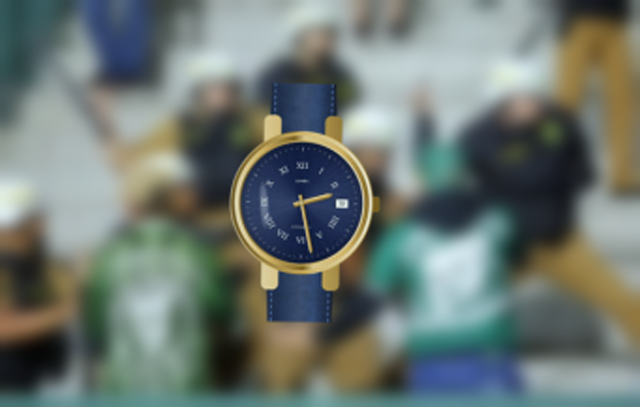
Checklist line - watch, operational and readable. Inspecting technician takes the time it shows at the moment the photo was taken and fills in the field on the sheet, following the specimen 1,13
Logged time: 2,28
